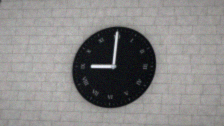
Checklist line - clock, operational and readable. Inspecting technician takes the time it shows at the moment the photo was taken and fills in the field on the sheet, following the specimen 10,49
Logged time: 9,00
